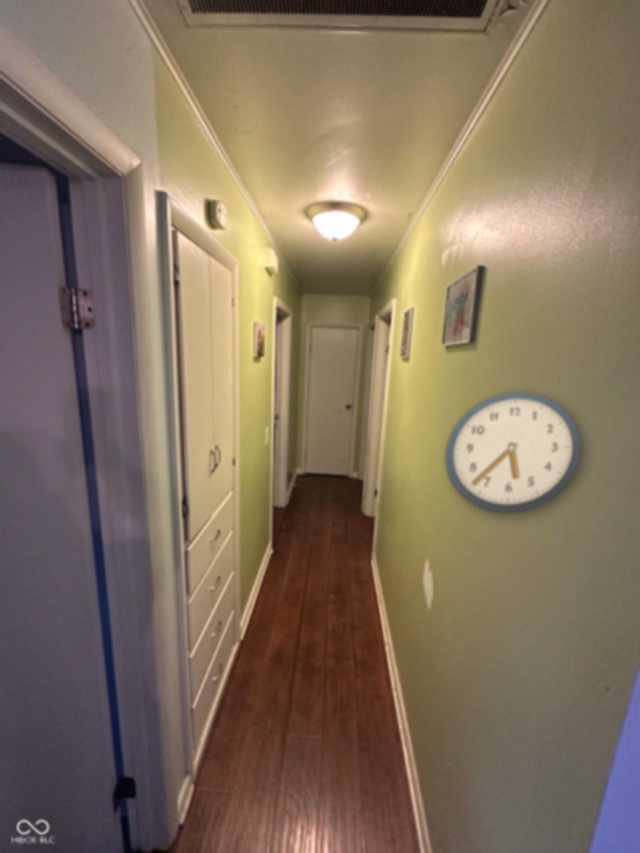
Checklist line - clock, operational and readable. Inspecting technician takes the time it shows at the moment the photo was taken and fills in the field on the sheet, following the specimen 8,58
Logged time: 5,37
